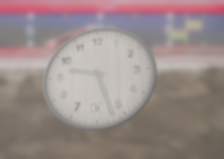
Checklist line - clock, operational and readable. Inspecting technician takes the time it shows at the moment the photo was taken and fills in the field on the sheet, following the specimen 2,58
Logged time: 9,27
